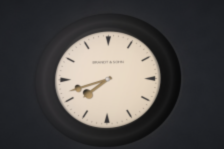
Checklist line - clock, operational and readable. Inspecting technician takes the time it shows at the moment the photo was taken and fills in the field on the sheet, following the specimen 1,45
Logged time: 7,42
